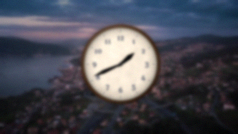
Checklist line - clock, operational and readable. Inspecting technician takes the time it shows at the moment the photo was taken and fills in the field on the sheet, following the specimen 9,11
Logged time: 1,41
